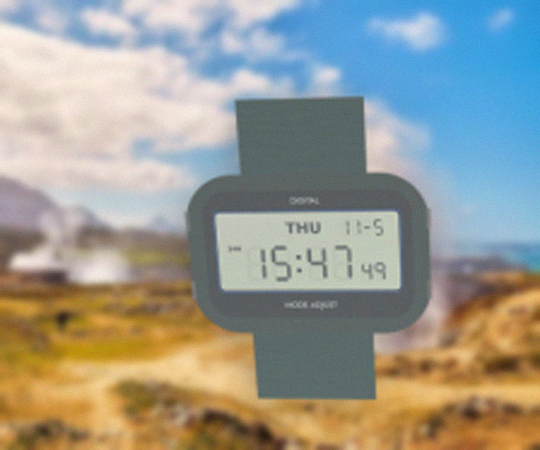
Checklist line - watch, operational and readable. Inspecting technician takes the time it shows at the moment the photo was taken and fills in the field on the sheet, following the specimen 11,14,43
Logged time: 15,47,49
